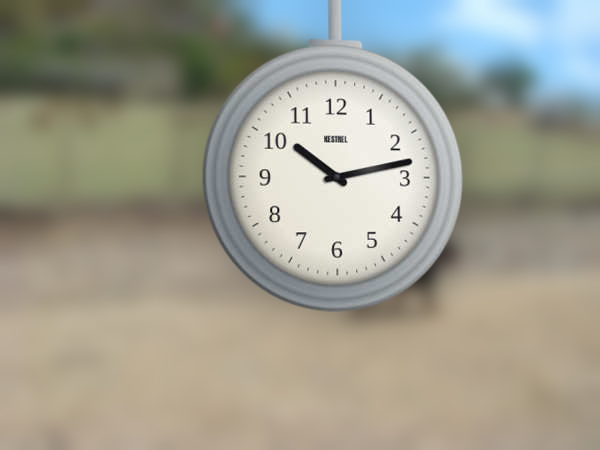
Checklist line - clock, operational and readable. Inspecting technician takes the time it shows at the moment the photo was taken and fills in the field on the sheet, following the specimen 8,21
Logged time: 10,13
